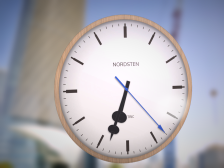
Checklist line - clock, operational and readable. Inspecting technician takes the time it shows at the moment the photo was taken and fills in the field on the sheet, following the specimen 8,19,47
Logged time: 6,33,23
